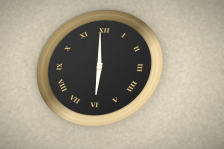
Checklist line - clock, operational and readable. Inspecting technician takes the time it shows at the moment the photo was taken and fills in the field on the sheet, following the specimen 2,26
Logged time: 5,59
